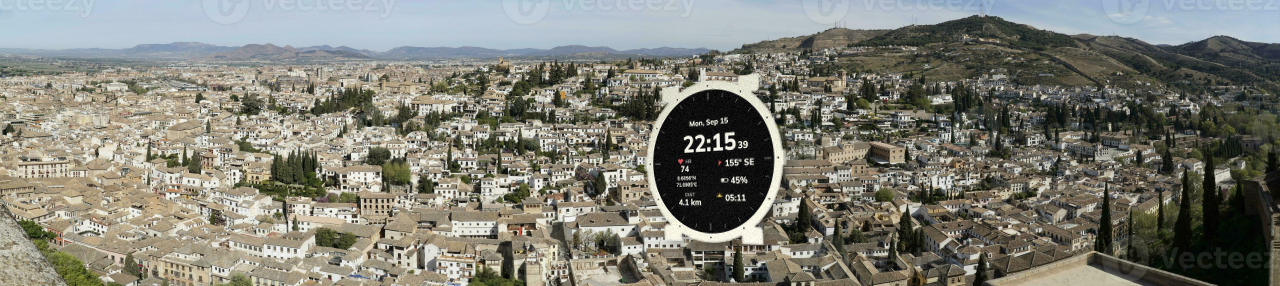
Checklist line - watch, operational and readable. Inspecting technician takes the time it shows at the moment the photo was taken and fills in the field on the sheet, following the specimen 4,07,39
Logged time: 22,15,39
